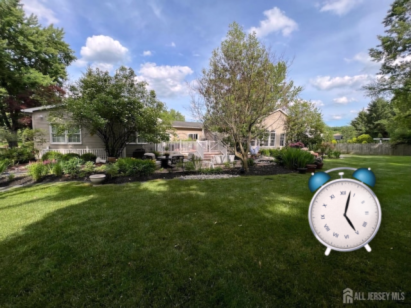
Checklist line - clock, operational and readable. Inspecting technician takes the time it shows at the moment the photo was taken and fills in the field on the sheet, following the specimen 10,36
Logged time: 5,03
